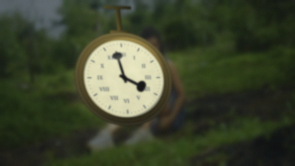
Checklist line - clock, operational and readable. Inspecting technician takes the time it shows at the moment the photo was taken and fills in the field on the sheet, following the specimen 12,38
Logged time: 3,58
